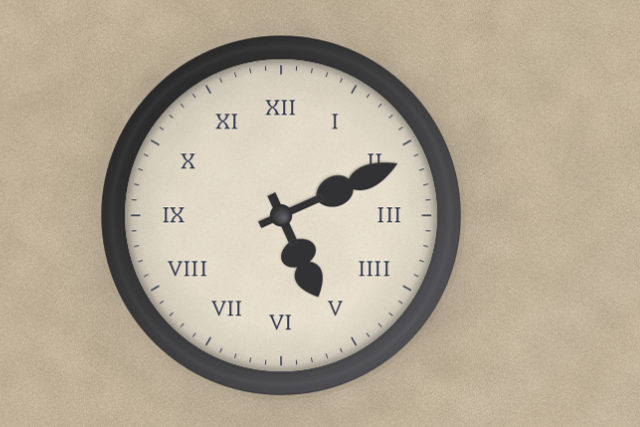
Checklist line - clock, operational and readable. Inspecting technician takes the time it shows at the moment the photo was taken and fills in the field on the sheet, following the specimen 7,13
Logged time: 5,11
